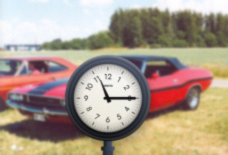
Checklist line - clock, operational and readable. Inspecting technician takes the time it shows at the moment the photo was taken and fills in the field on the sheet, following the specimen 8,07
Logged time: 11,15
